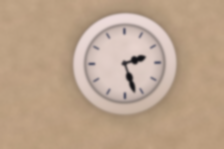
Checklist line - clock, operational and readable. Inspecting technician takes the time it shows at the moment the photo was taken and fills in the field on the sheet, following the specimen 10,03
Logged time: 2,27
